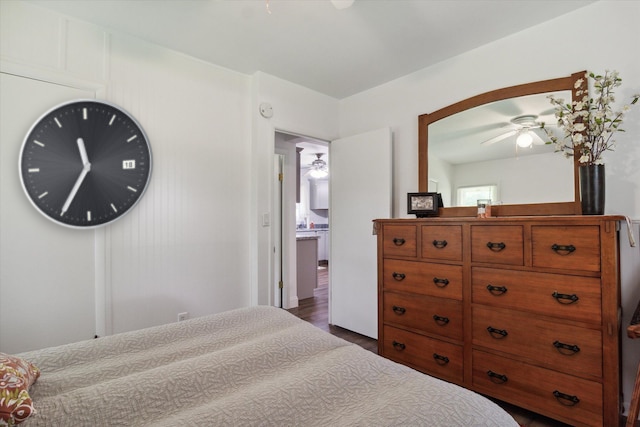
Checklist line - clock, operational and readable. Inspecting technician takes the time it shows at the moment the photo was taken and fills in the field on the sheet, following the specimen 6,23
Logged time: 11,35
